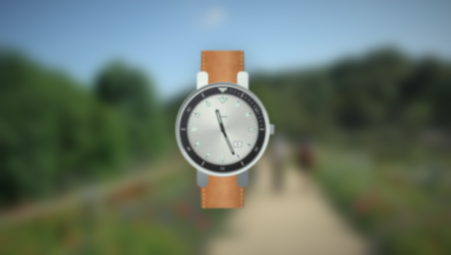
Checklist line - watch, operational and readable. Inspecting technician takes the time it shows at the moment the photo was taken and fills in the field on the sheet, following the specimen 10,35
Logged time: 11,26
